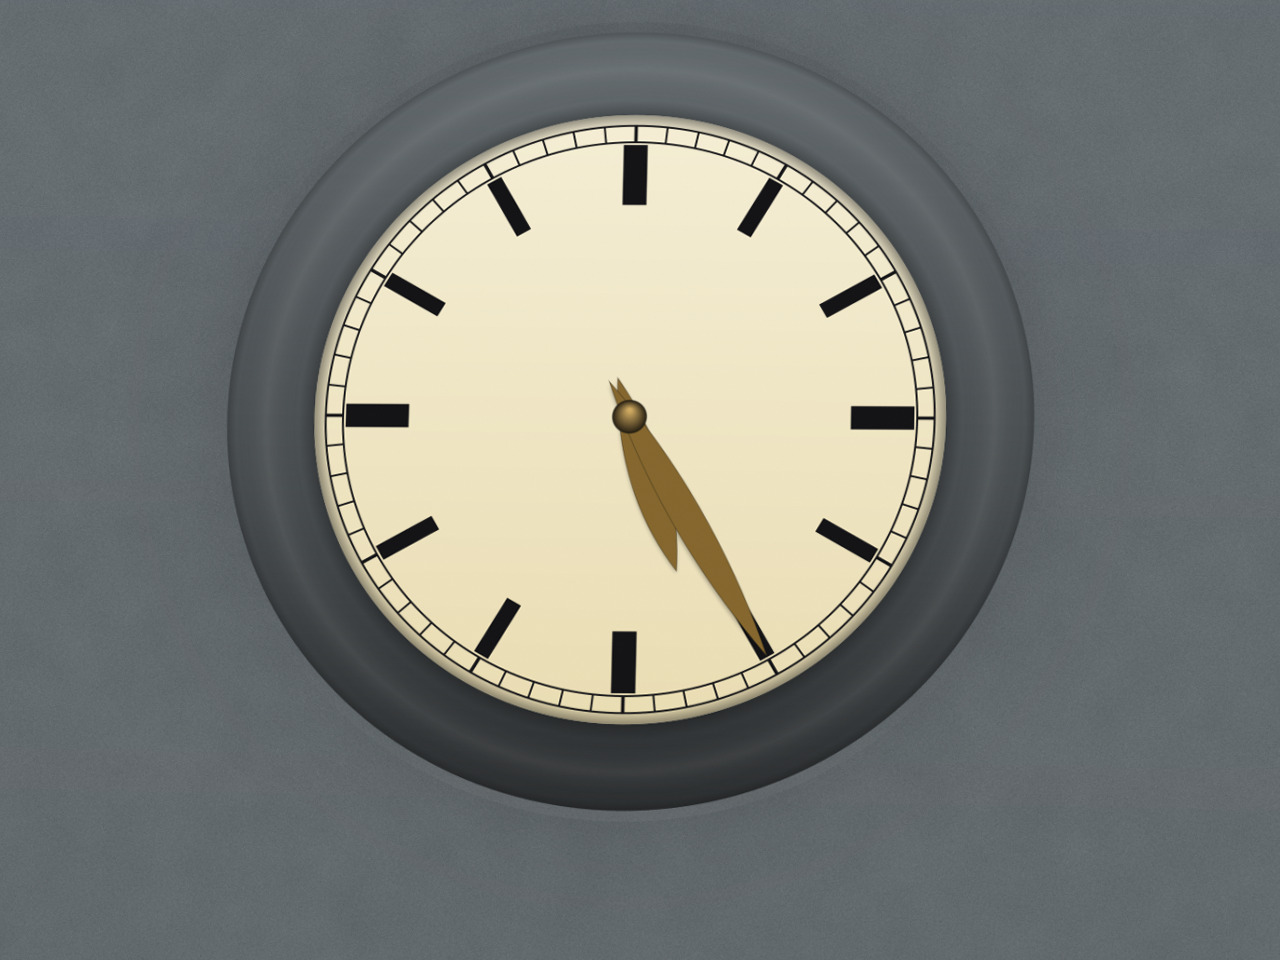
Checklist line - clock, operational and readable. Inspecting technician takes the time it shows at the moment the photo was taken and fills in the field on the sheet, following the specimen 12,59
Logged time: 5,25
